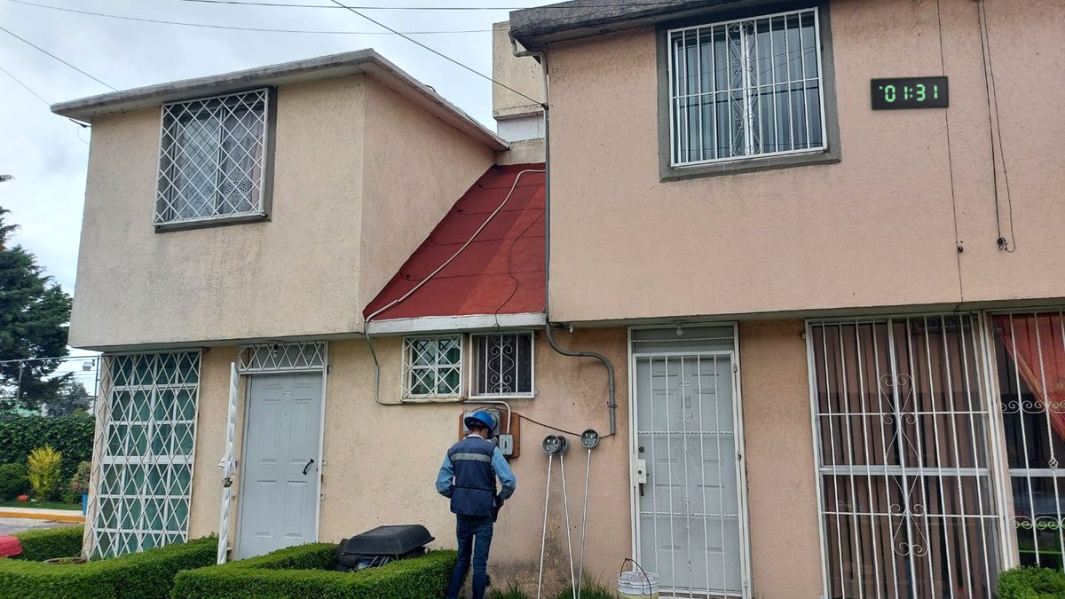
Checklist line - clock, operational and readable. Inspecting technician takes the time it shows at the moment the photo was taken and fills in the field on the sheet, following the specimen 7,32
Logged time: 1,31
